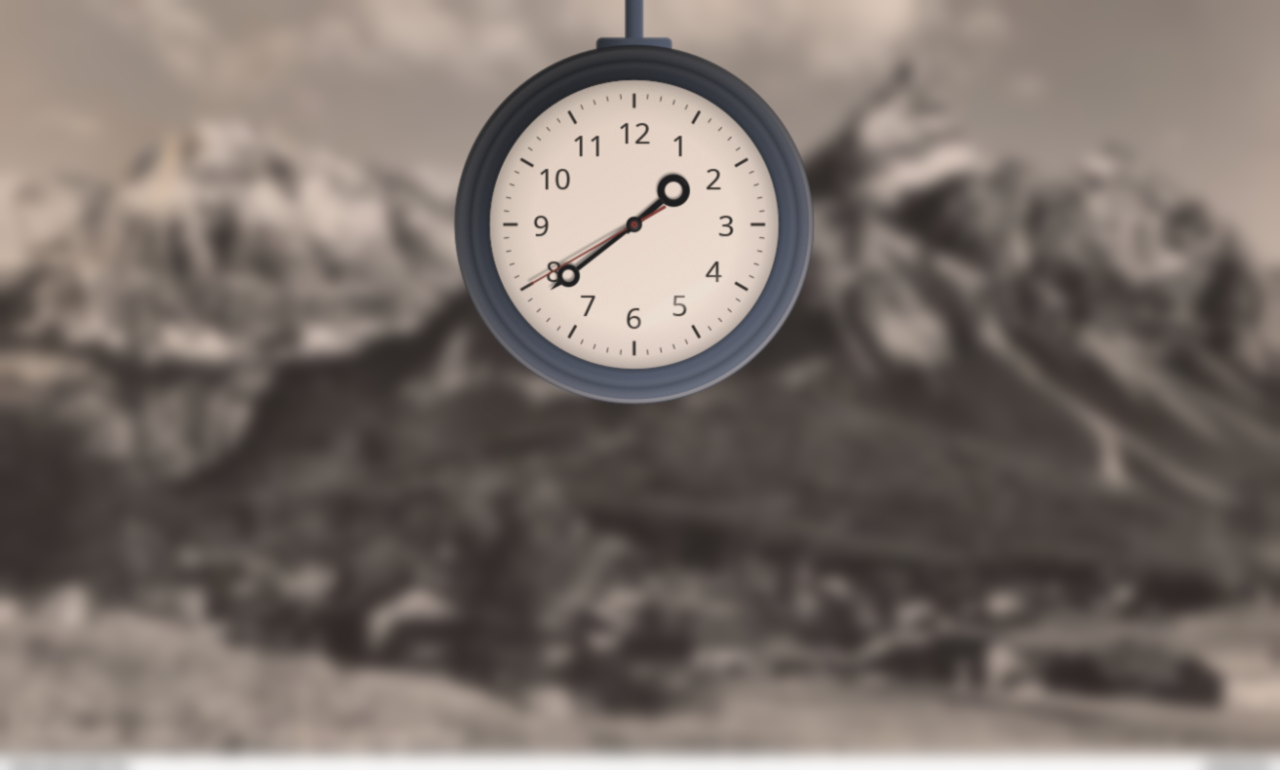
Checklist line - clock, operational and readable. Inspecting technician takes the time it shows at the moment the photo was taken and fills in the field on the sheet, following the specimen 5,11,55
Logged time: 1,38,40
